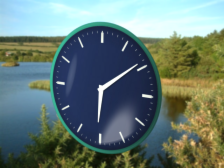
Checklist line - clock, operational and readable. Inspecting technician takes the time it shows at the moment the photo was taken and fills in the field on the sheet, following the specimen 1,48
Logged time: 6,09
